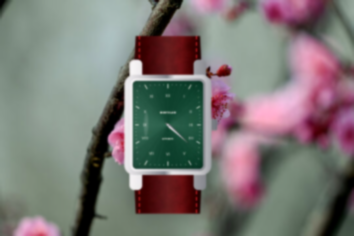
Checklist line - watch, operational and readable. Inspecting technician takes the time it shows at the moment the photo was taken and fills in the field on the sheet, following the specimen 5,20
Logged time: 4,22
